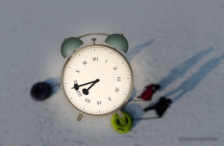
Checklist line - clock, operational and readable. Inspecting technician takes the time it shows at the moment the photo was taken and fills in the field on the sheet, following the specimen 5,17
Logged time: 7,43
